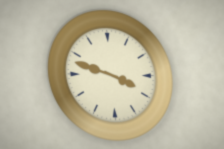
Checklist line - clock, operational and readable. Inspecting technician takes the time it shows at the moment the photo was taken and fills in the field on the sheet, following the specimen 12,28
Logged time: 3,48
